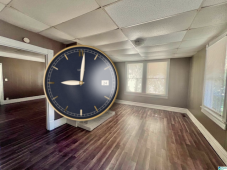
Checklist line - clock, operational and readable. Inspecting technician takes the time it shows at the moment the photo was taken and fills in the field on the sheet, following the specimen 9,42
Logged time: 9,01
